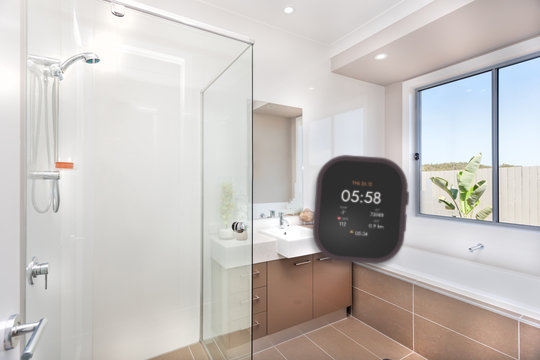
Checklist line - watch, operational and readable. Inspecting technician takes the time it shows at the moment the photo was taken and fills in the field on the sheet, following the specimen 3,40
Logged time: 5,58
